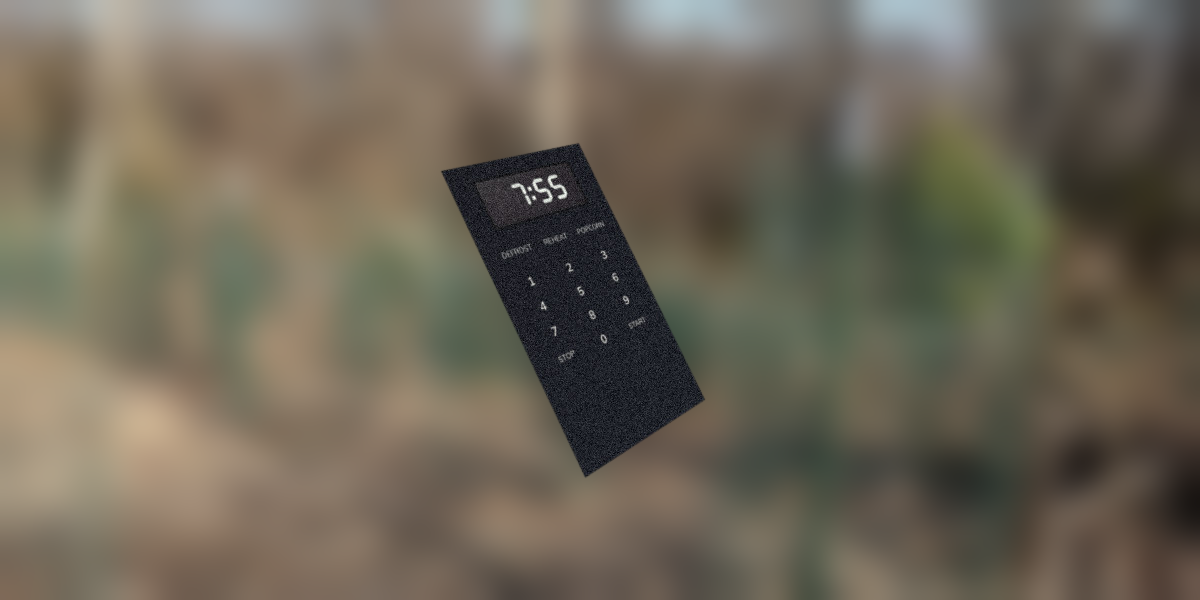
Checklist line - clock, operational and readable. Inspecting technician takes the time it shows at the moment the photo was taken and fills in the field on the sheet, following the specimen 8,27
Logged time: 7,55
